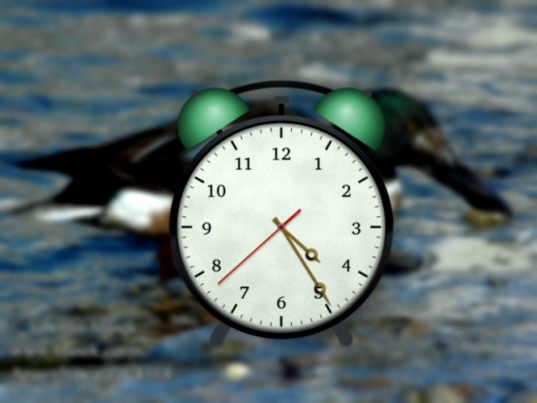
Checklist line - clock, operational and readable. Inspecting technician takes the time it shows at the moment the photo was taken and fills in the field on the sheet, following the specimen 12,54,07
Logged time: 4,24,38
